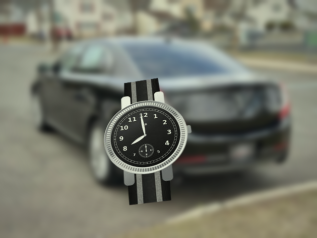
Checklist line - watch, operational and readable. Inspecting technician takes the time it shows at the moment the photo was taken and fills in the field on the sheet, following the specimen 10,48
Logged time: 7,59
